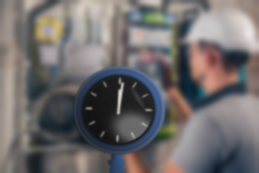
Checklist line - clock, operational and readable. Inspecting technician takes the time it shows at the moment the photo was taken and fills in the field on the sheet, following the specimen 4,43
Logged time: 12,01
